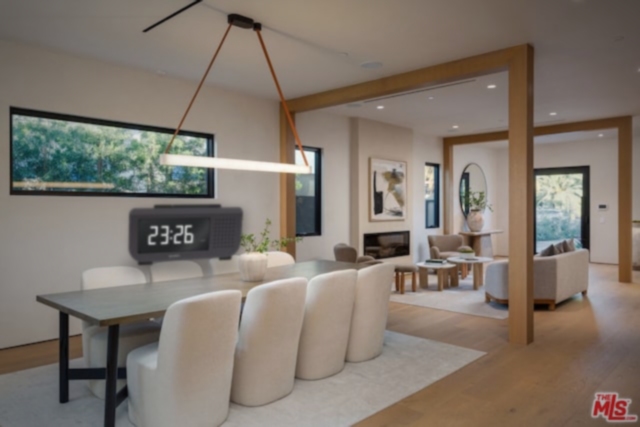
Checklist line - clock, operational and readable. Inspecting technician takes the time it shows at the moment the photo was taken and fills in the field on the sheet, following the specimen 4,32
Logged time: 23,26
